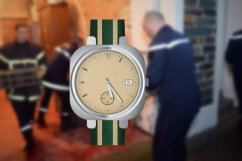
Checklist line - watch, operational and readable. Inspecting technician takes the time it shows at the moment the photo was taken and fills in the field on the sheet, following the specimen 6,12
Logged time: 5,24
